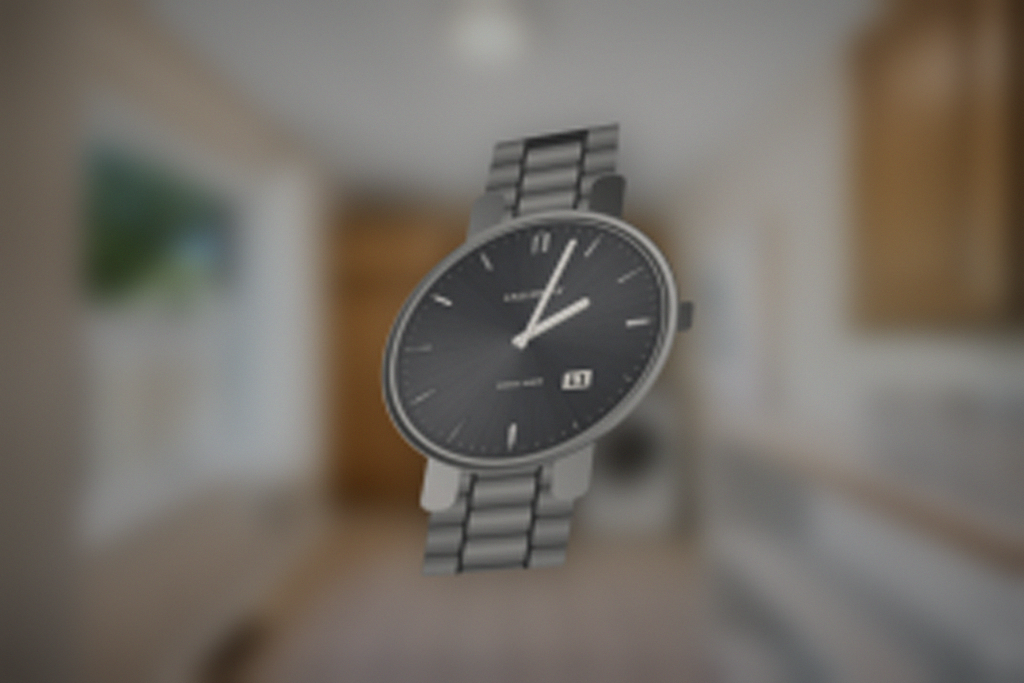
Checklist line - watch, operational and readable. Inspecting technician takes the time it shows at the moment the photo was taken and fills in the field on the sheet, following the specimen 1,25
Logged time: 2,03
